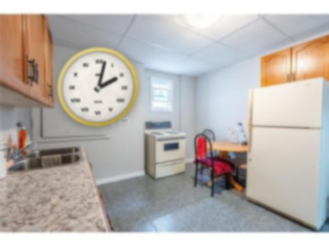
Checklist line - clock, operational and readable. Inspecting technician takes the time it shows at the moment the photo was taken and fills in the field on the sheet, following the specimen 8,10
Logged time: 2,02
